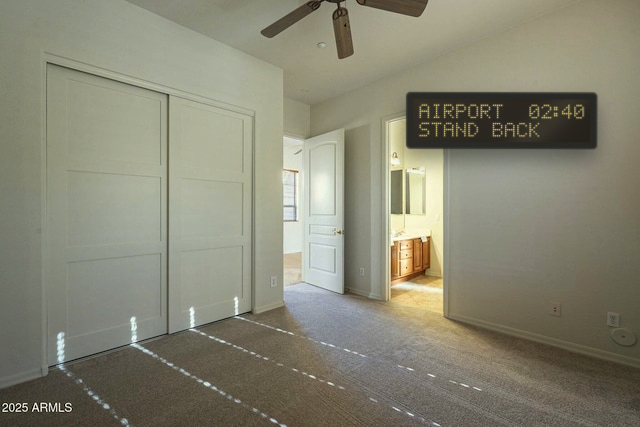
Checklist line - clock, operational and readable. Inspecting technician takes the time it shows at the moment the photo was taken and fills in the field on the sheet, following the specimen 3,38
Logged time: 2,40
